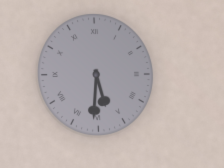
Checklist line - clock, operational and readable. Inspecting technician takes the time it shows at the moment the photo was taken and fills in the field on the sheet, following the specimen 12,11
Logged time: 5,31
